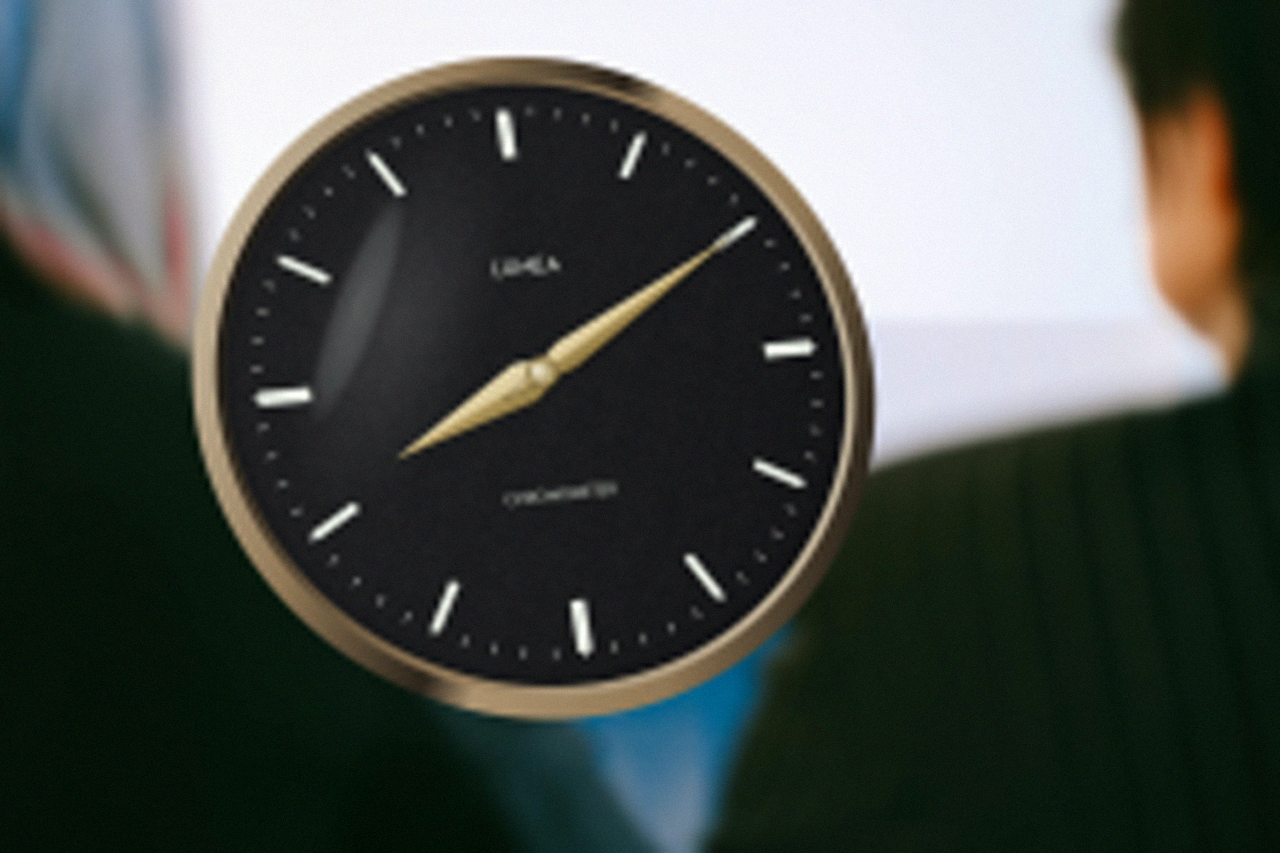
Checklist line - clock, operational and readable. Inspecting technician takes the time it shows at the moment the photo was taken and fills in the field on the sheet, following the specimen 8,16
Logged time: 8,10
